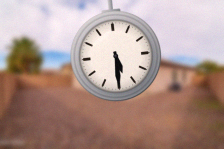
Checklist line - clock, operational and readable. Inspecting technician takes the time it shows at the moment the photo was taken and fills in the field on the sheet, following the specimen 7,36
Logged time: 5,30
